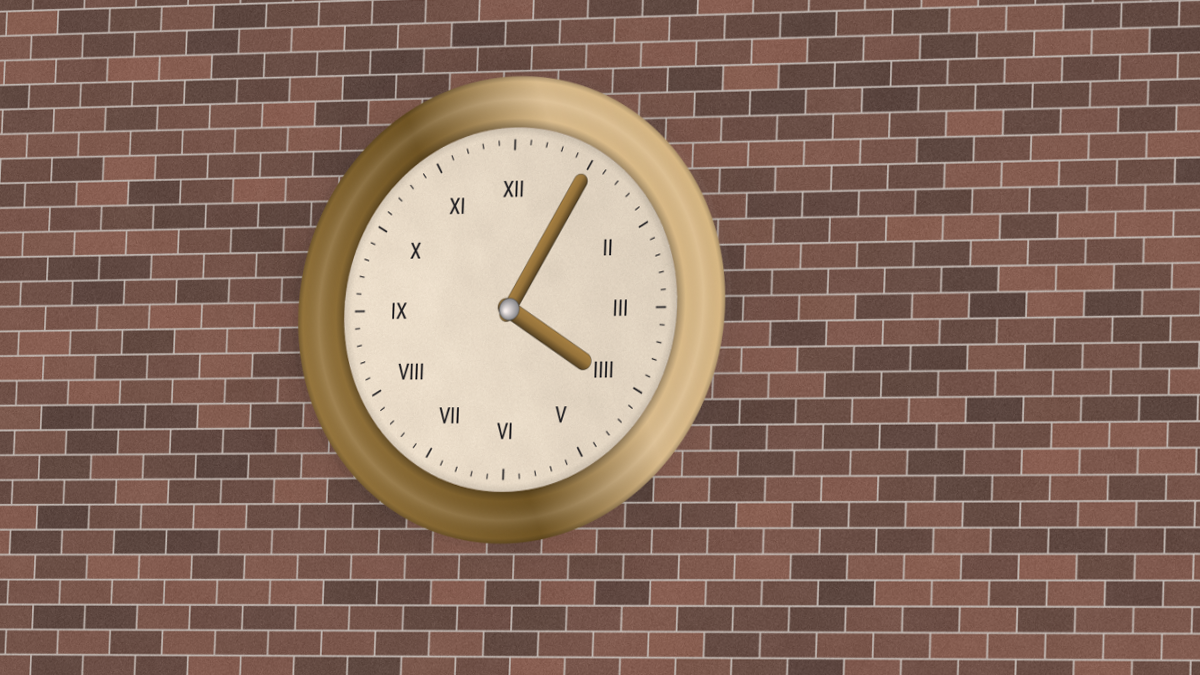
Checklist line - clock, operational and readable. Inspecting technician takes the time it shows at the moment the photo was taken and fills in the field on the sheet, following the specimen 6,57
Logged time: 4,05
